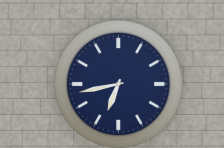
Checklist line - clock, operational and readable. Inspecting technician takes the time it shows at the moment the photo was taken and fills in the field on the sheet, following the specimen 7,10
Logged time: 6,43
